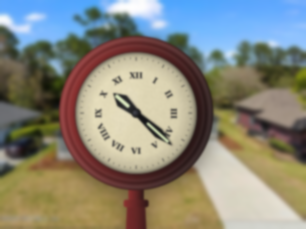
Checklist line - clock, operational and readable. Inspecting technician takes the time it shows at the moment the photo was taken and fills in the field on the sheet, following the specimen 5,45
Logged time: 10,22
